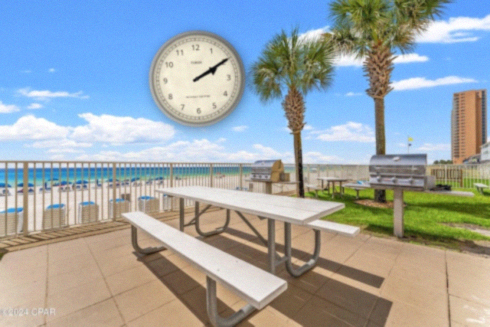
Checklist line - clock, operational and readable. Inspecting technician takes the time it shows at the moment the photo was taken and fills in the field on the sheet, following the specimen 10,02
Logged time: 2,10
